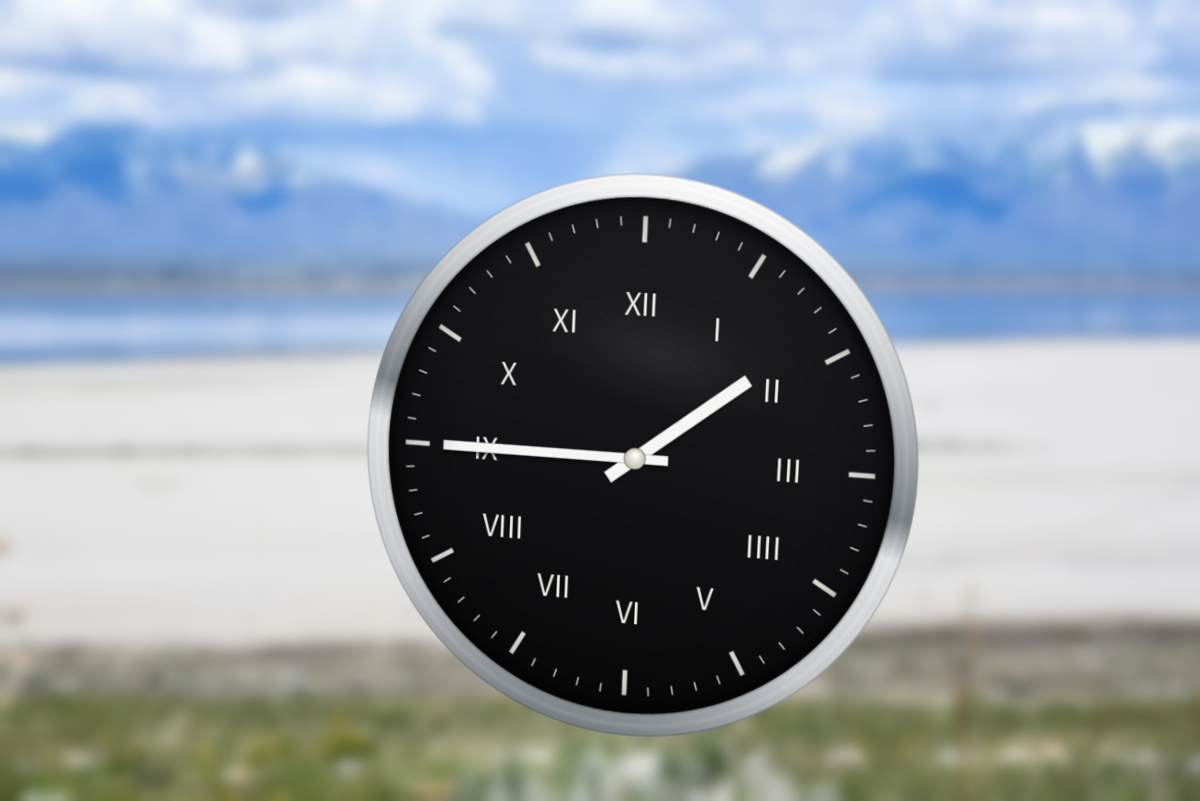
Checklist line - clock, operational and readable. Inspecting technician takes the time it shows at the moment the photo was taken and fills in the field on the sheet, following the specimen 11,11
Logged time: 1,45
